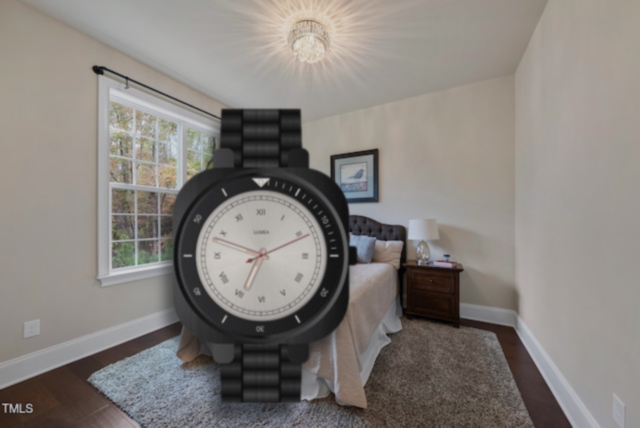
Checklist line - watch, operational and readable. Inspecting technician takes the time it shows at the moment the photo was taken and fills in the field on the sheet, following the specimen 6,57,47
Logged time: 6,48,11
